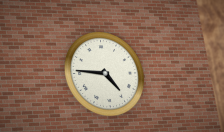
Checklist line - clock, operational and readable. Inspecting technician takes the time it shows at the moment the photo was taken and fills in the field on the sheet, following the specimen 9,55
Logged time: 4,46
